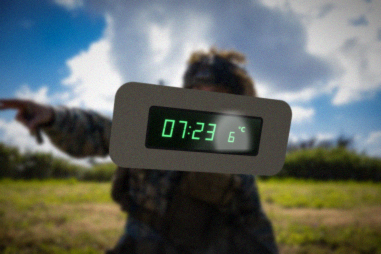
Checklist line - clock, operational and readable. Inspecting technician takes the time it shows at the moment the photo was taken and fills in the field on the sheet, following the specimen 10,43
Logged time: 7,23
